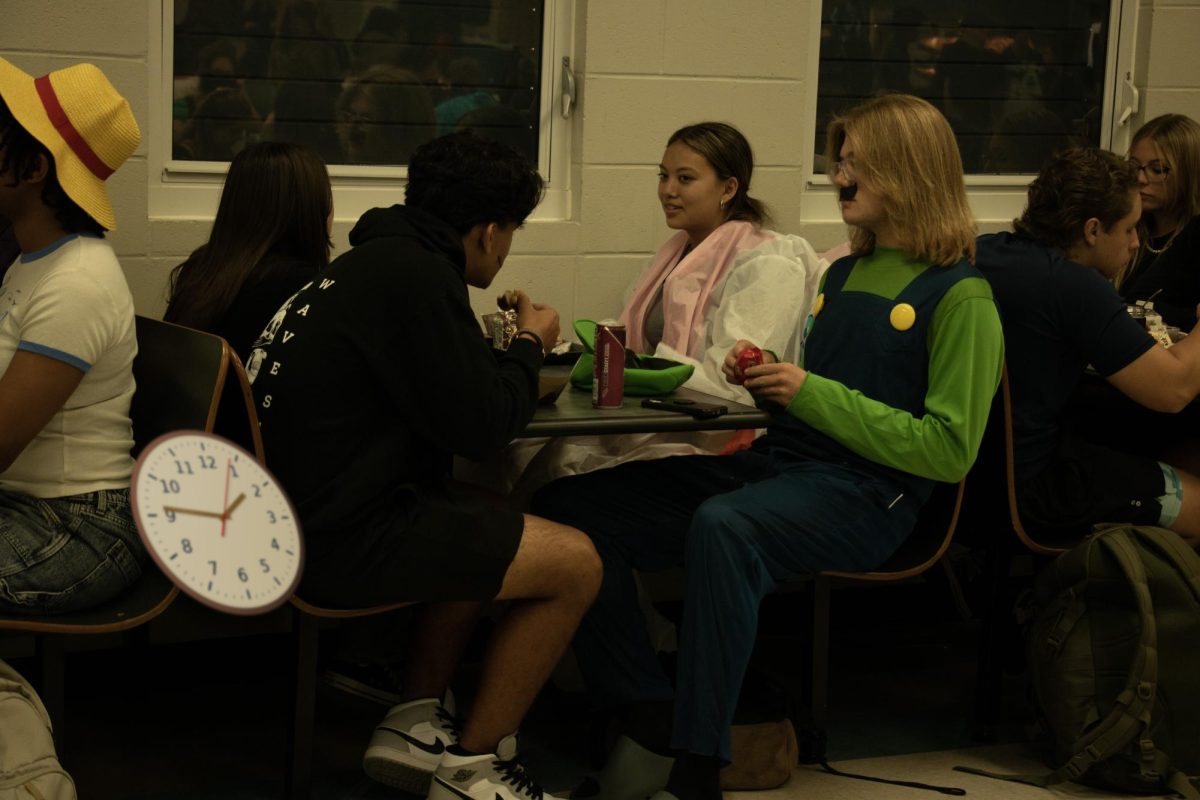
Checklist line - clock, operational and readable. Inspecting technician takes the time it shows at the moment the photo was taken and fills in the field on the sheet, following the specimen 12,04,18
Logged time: 1,46,04
